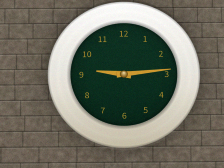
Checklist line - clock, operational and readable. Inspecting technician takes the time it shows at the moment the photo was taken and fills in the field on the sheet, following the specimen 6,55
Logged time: 9,14
